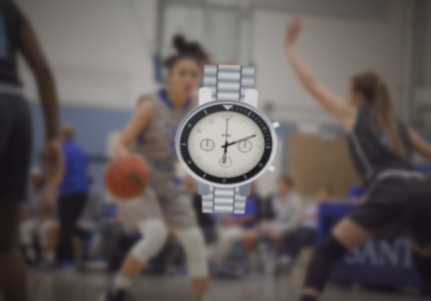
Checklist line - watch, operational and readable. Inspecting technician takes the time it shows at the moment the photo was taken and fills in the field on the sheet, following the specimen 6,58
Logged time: 6,11
